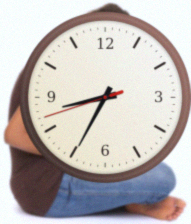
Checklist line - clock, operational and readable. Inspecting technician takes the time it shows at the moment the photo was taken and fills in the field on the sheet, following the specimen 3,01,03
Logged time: 8,34,42
